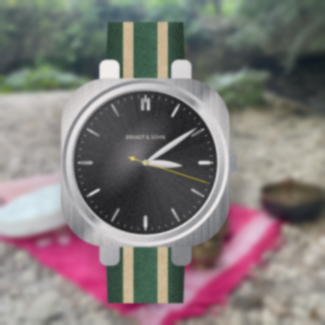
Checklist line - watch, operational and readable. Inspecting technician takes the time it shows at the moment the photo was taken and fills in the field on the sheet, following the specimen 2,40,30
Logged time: 3,09,18
